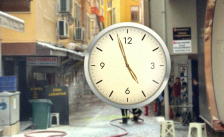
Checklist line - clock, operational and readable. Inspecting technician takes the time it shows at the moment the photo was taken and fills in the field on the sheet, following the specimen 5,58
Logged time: 4,57
